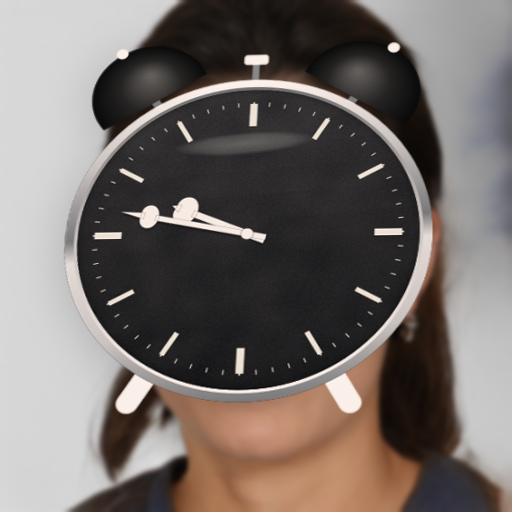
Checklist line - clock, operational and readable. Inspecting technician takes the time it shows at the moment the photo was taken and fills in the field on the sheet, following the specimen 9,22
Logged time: 9,47
